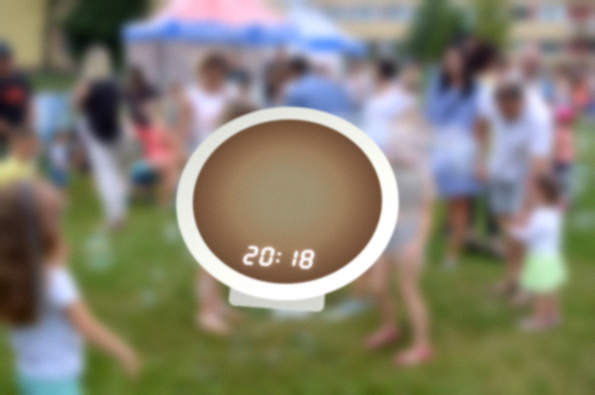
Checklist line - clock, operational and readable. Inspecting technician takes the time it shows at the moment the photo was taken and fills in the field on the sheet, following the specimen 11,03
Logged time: 20,18
